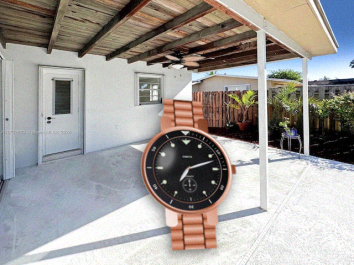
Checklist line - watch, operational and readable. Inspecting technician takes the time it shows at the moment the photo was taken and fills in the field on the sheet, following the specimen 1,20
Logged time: 7,12
